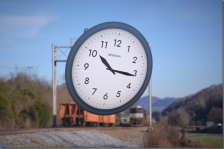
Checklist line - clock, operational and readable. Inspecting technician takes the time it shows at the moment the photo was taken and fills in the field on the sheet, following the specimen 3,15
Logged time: 10,16
